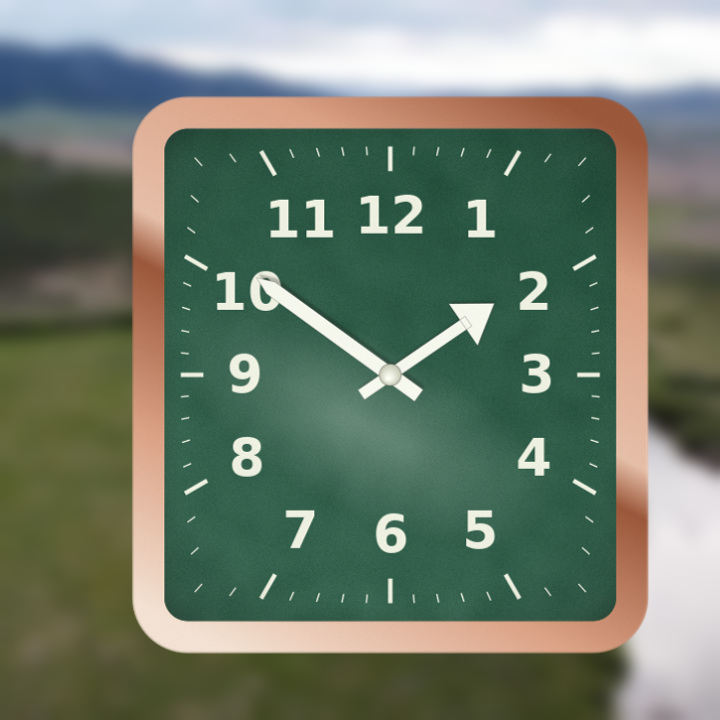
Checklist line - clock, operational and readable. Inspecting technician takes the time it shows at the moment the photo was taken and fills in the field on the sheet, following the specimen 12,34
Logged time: 1,51
